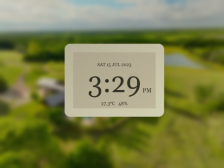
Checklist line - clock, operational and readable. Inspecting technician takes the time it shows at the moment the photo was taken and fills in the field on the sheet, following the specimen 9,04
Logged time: 3,29
